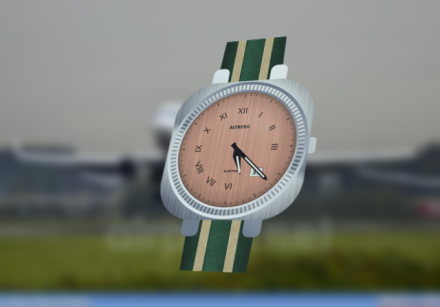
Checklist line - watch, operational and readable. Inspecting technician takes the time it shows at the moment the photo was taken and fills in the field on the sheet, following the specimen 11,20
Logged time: 5,22
